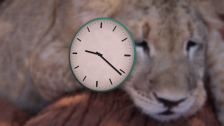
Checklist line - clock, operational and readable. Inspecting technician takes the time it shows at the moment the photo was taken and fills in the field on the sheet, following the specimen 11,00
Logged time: 9,21
